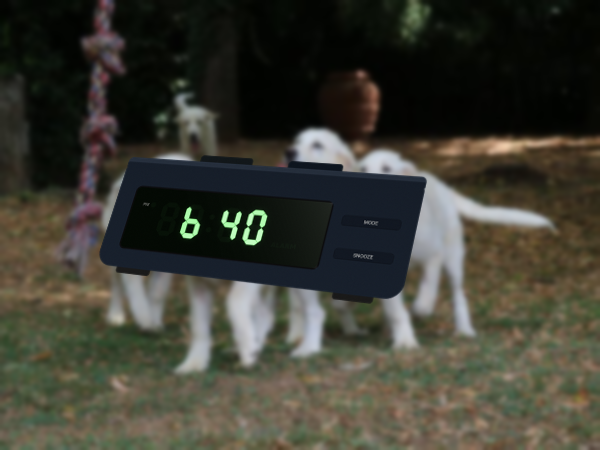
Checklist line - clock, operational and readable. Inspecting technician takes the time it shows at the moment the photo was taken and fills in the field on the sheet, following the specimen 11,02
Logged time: 6,40
